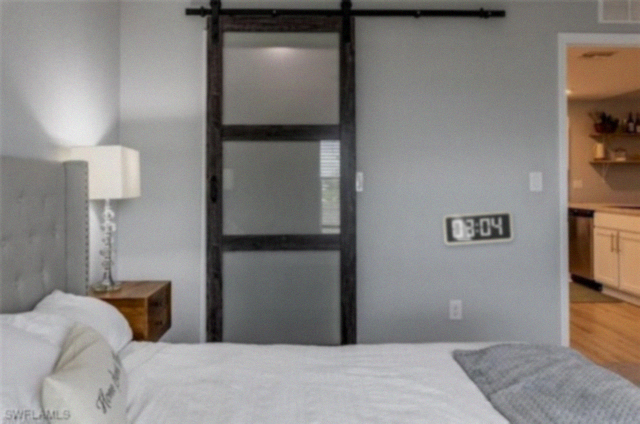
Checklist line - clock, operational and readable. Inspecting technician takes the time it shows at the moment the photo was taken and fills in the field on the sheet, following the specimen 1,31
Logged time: 3,04
